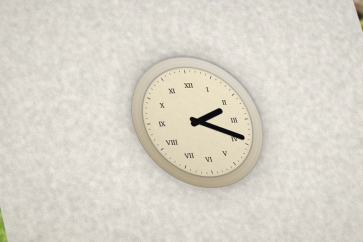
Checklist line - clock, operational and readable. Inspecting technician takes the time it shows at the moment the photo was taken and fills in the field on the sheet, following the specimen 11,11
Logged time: 2,19
